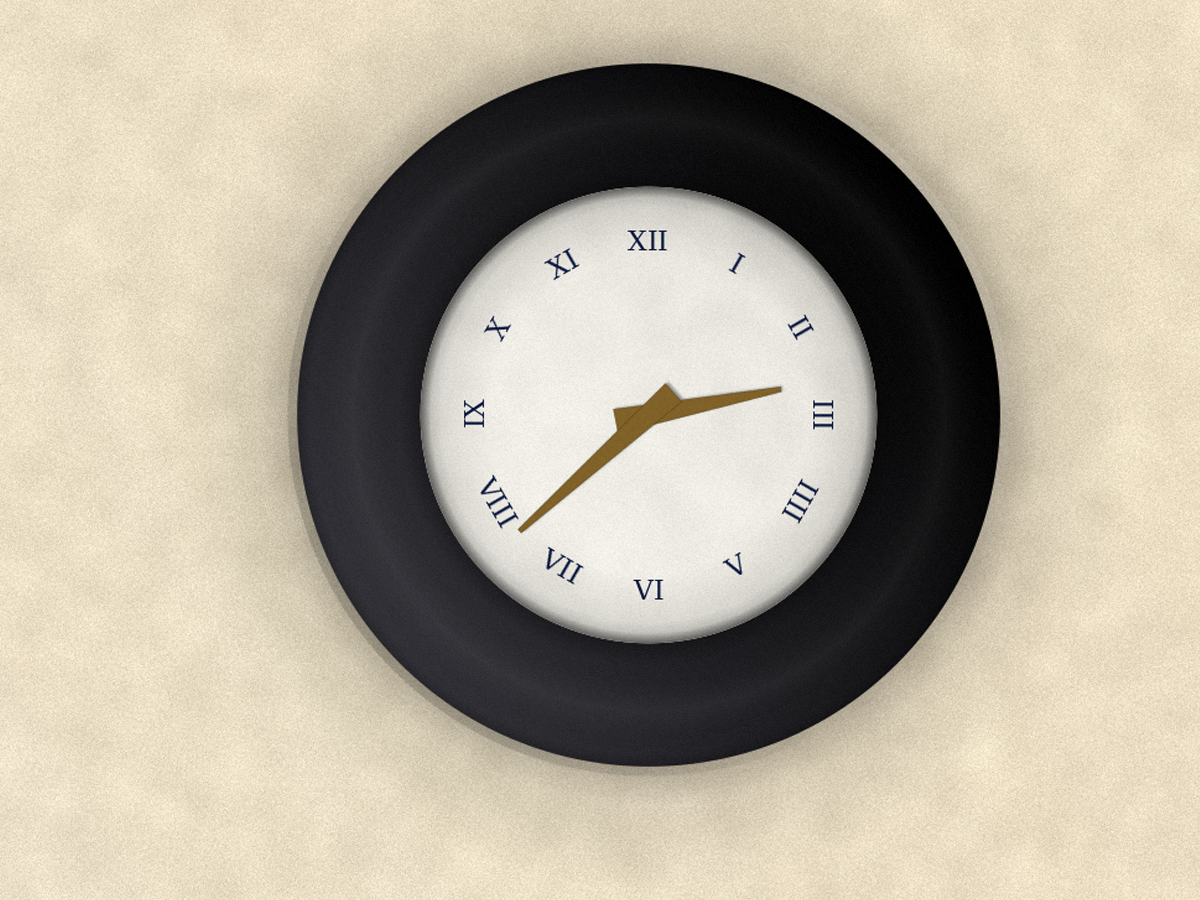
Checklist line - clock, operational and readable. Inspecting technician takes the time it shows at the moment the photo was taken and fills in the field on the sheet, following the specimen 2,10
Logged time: 2,38
